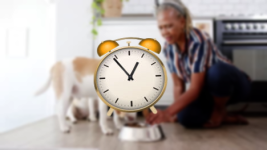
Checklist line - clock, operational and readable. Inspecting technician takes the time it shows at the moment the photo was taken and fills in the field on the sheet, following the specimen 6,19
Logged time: 12,54
